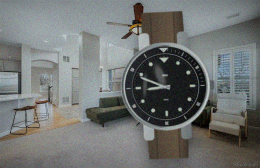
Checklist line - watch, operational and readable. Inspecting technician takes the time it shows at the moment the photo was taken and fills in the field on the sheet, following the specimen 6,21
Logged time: 8,49
